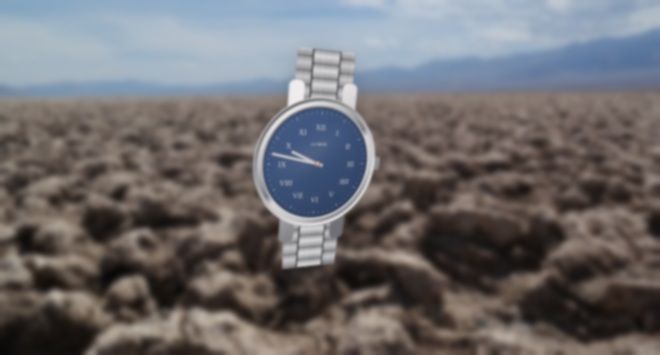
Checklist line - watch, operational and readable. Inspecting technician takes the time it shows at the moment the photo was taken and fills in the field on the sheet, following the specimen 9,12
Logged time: 9,47
